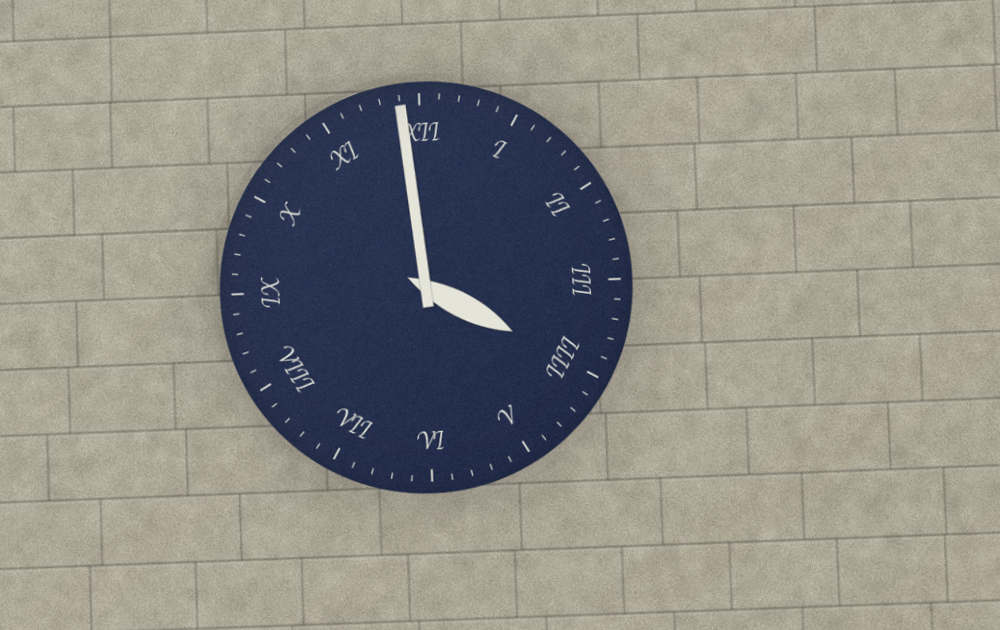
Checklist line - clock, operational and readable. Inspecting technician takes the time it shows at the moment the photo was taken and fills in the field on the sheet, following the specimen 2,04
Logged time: 3,59
